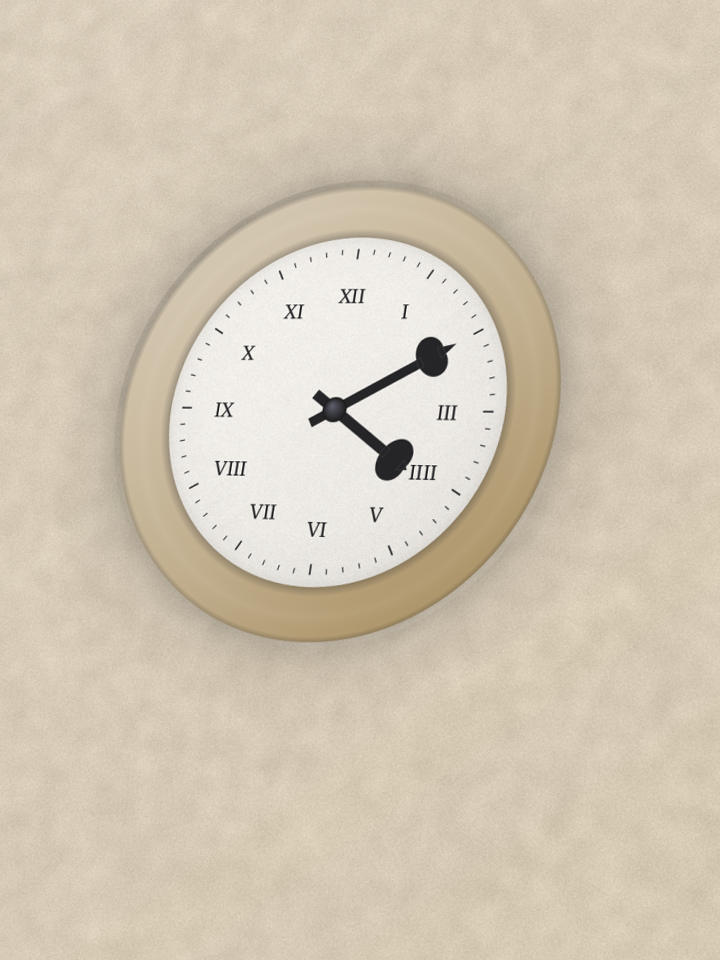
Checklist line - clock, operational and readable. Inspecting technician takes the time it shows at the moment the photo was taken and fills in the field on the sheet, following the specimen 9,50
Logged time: 4,10
